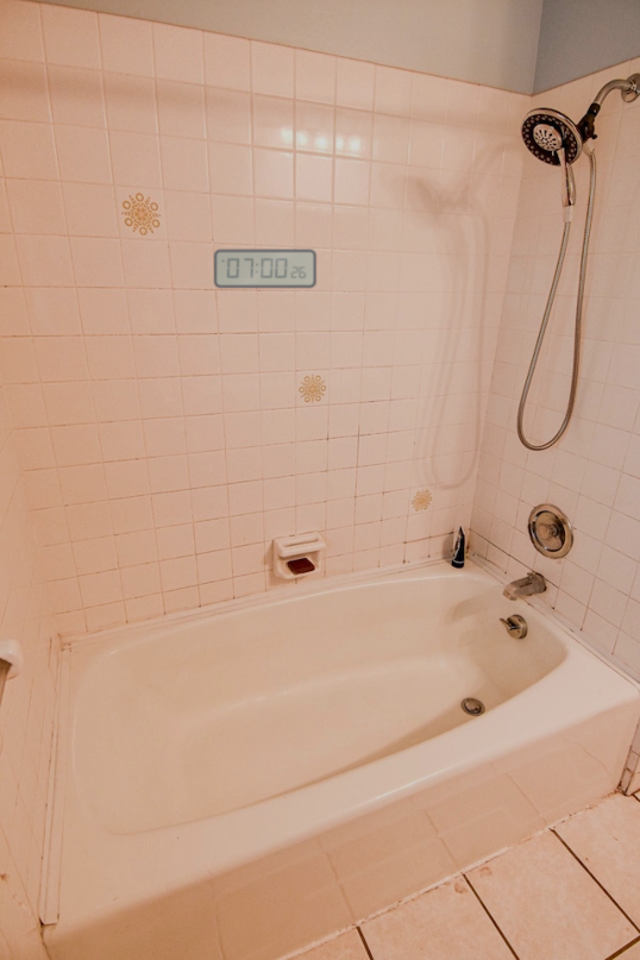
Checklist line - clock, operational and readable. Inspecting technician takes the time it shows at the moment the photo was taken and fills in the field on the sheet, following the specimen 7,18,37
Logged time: 7,00,26
